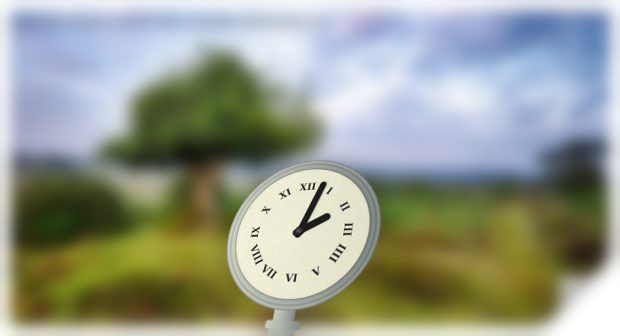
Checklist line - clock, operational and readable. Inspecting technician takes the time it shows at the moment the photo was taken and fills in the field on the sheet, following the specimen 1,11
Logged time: 2,03
